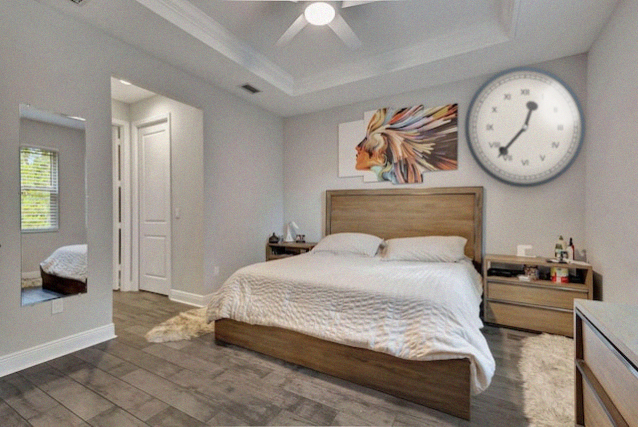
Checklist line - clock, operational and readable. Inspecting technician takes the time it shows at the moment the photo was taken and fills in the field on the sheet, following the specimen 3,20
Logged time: 12,37
